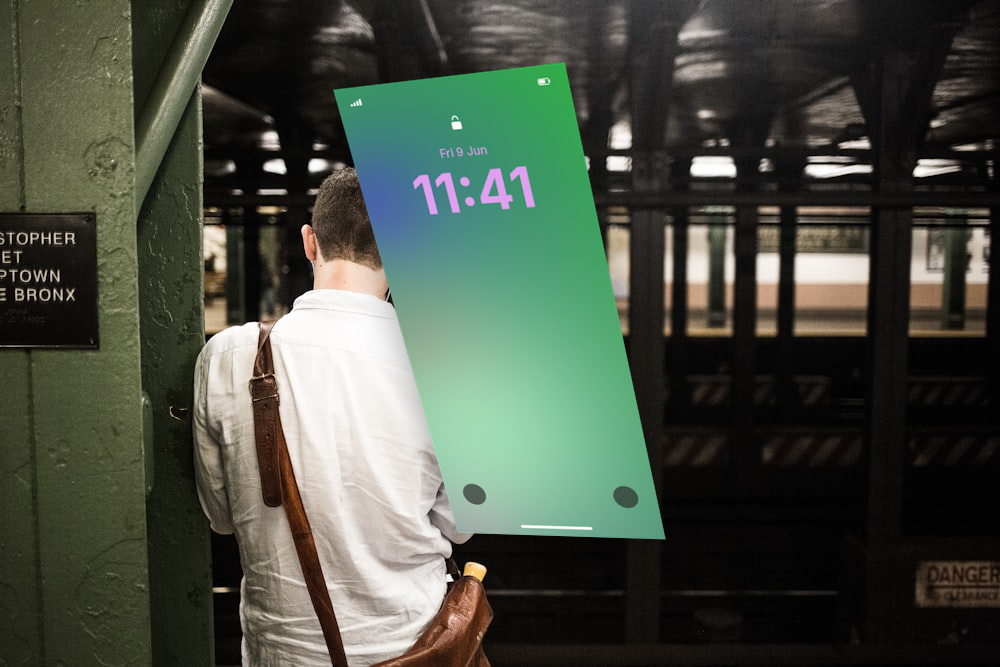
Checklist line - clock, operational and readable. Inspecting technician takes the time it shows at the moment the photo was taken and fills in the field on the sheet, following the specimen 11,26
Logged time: 11,41
